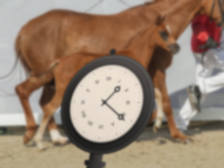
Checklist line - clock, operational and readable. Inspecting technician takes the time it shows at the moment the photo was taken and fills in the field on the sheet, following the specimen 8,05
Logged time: 1,21
